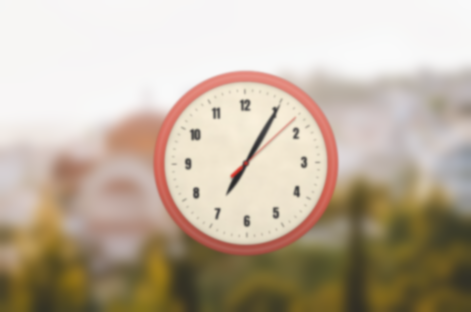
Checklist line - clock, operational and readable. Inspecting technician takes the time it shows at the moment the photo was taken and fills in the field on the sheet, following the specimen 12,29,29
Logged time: 7,05,08
